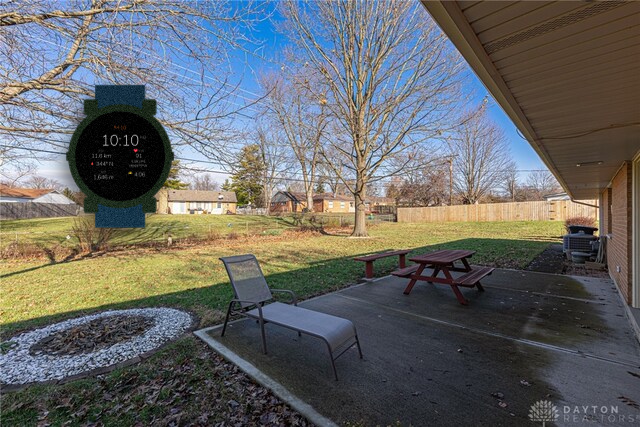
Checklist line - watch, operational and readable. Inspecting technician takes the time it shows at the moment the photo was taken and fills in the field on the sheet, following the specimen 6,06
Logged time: 10,10
